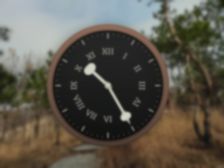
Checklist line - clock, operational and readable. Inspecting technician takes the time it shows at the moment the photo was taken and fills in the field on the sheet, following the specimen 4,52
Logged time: 10,25
